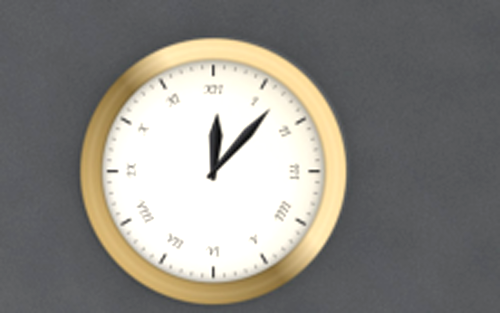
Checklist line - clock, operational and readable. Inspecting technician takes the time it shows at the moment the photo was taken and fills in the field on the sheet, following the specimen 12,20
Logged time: 12,07
